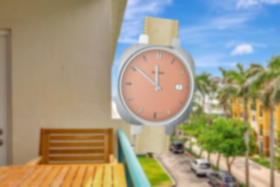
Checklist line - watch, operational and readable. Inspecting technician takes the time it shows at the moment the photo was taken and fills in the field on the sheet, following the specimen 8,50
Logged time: 11,51
